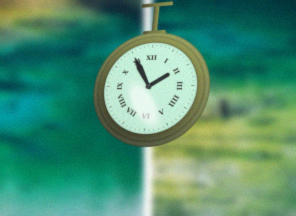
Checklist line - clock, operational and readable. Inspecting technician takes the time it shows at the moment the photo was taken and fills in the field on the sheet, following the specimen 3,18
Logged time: 1,55
